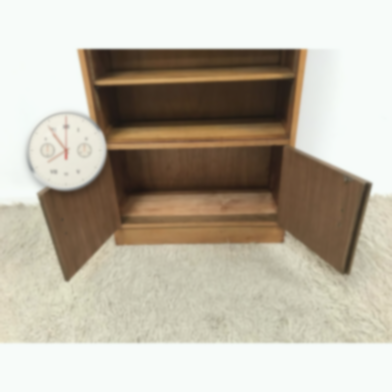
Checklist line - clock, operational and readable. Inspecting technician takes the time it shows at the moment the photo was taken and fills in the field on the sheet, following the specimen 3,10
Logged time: 7,54
